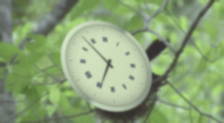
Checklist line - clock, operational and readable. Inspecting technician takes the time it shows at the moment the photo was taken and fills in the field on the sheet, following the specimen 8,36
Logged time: 6,53
